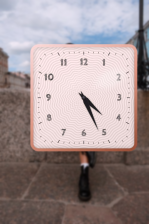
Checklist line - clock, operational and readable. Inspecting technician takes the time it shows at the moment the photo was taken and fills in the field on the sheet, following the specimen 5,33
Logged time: 4,26
